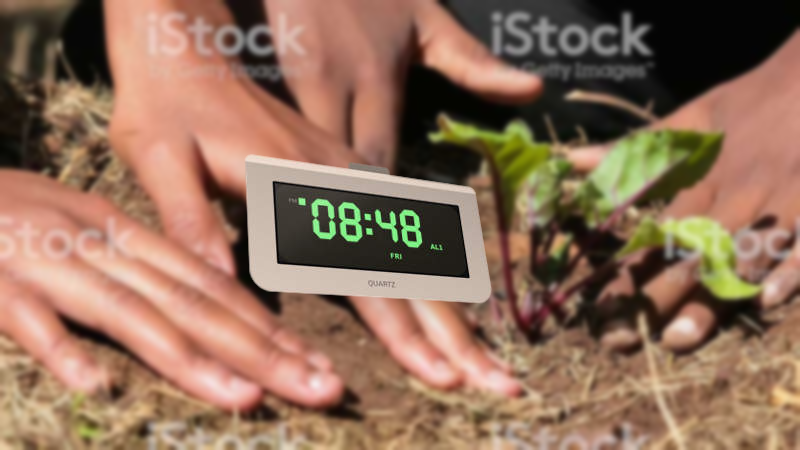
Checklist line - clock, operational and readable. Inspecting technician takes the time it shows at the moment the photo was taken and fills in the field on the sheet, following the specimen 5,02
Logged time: 8,48
